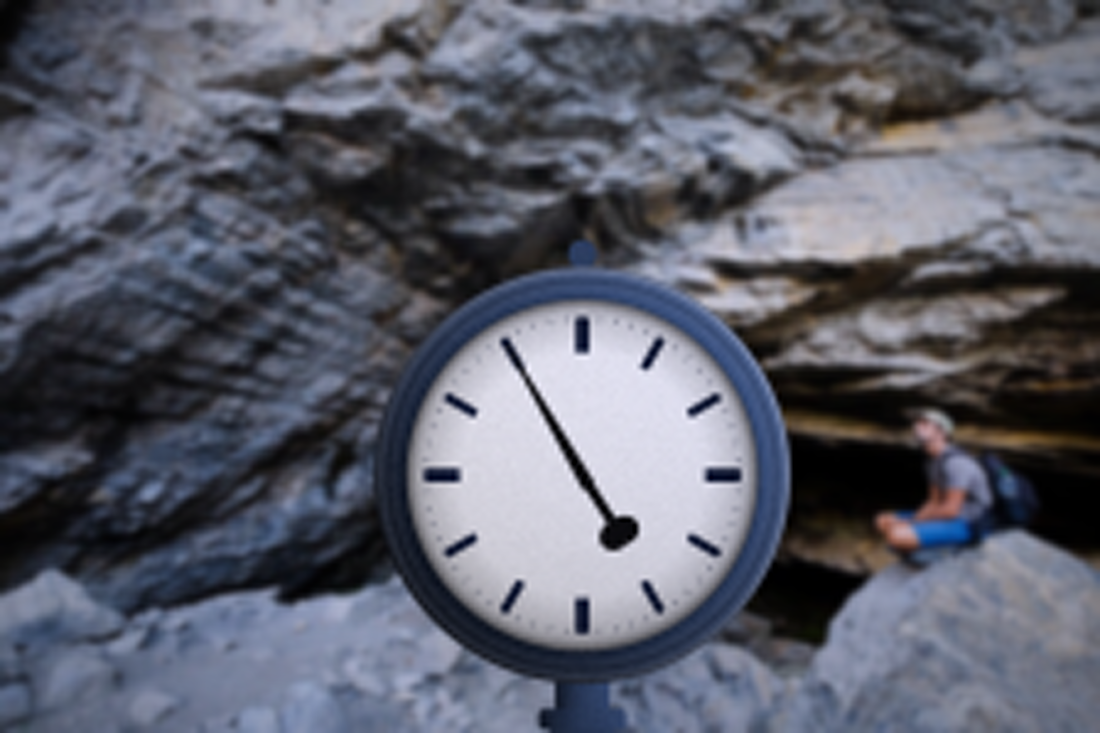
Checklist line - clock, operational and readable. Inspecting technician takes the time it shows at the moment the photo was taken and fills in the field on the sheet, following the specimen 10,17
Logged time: 4,55
